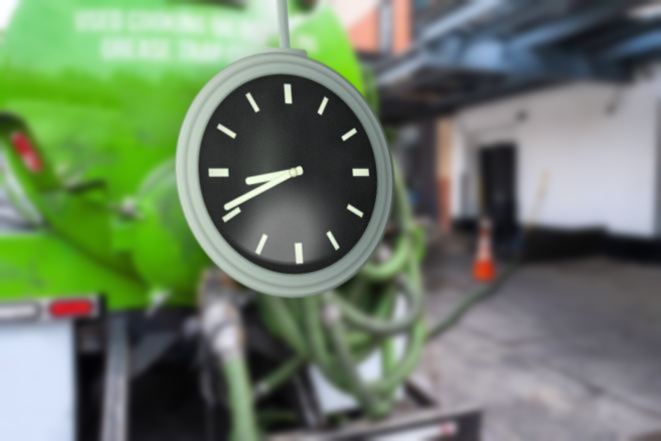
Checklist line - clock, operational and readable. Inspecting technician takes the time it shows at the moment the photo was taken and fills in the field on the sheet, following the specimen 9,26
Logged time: 8,41
